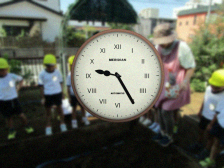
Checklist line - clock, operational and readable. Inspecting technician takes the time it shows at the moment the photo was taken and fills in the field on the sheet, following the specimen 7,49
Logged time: 9,25
